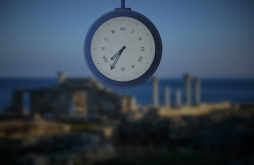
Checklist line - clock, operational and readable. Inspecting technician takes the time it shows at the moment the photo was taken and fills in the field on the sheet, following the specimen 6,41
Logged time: 7,35
